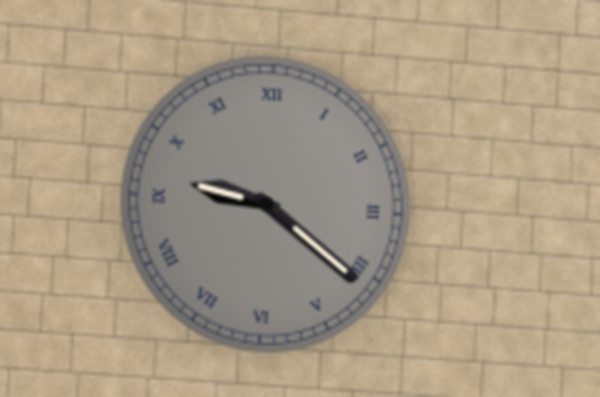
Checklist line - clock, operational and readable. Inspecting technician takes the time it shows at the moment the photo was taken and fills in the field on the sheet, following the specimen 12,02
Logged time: 9,21
